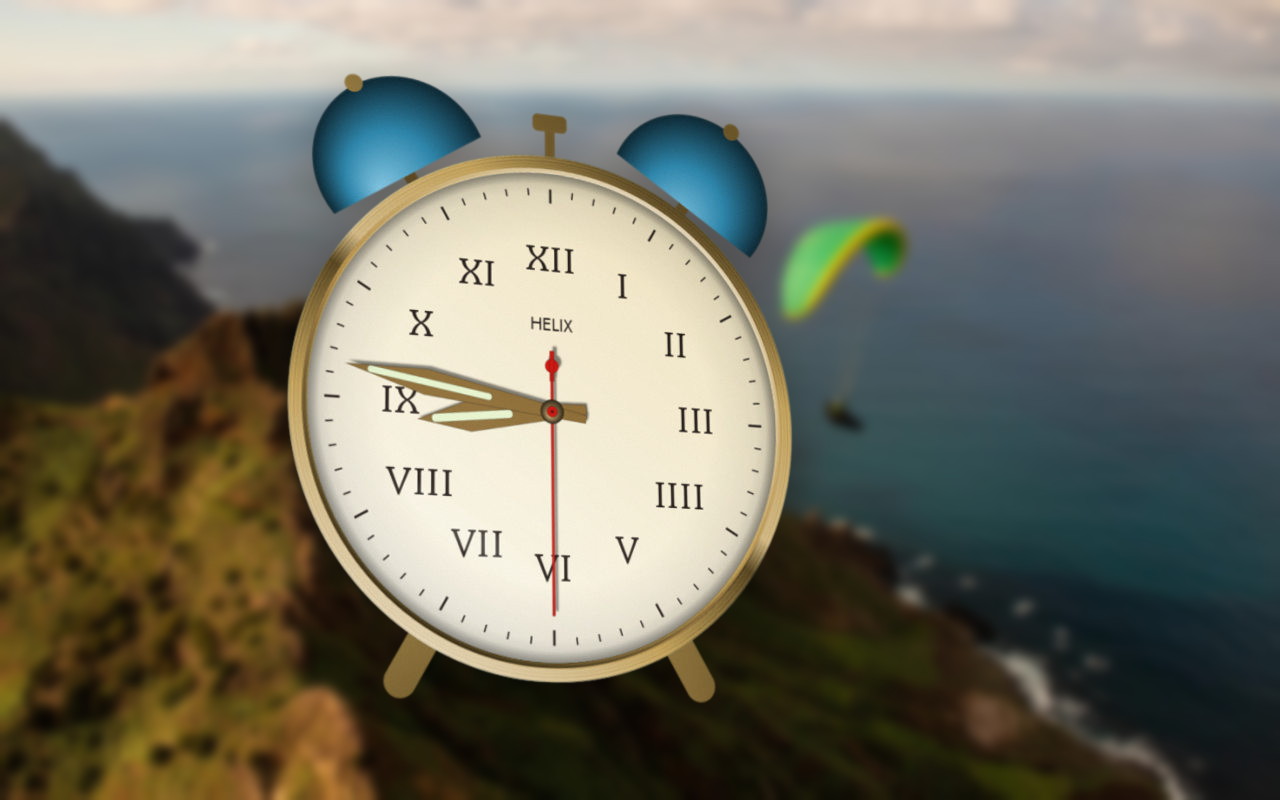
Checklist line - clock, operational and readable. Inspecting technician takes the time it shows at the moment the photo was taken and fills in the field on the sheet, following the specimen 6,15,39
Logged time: 8,46,30
